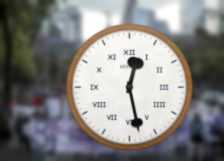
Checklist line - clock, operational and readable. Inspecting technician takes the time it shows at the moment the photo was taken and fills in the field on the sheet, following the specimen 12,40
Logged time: 12,28
